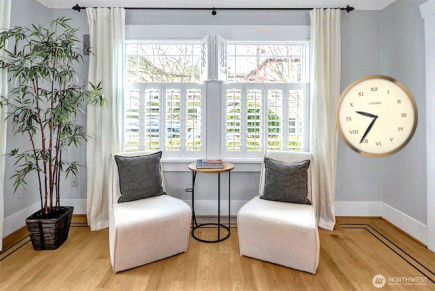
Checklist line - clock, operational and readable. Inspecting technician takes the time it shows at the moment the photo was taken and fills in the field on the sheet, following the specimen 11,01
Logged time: 9,36
